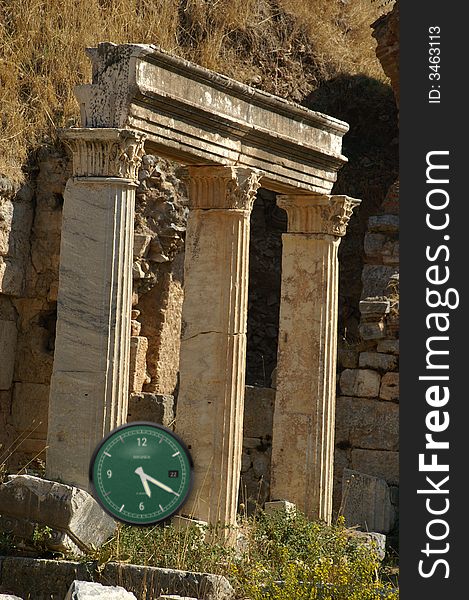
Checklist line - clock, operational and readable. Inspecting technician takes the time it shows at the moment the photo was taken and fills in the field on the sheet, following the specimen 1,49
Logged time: 5,20
